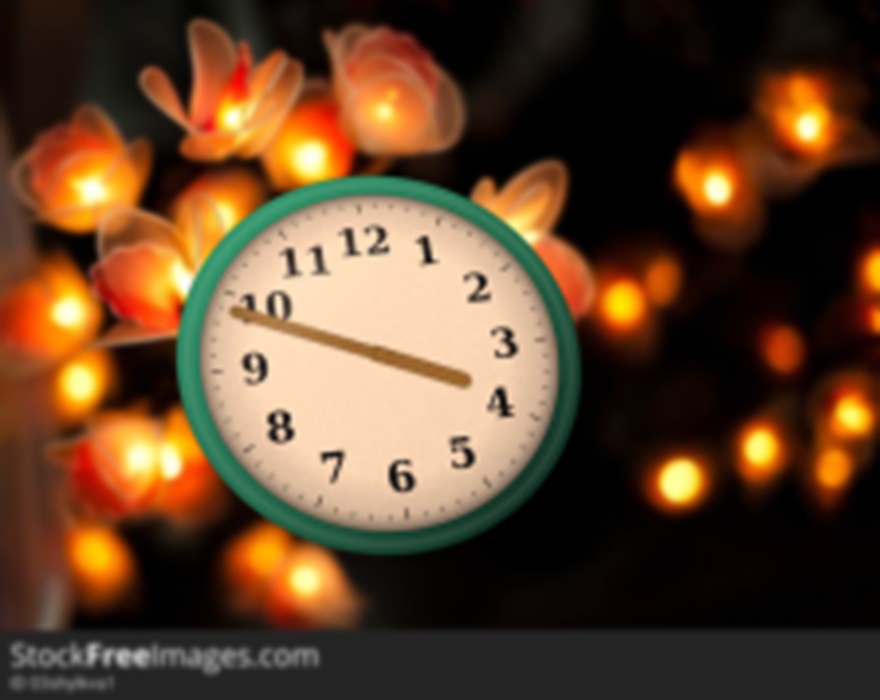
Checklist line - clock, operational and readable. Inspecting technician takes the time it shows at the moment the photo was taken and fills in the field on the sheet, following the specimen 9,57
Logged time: 3,49
